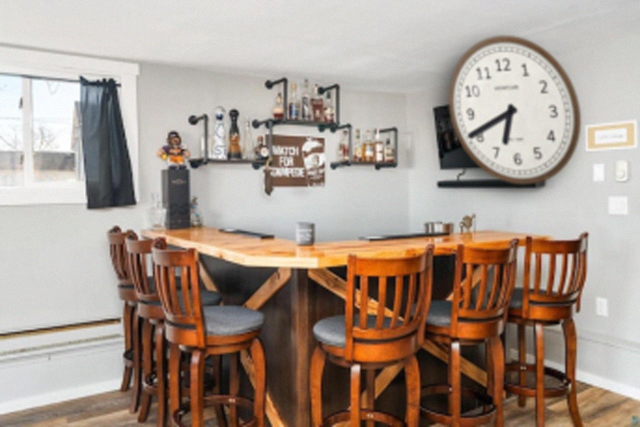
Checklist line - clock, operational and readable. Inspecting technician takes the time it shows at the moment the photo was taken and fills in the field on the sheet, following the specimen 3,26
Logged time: 6,41
